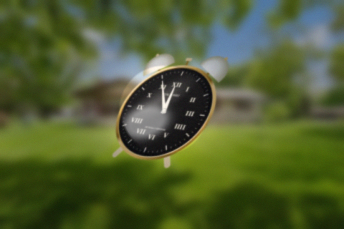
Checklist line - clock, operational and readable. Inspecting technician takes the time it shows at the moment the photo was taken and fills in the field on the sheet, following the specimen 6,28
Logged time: 11,55
